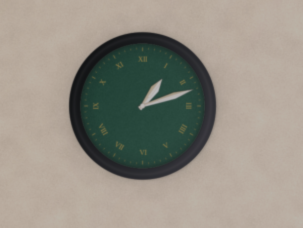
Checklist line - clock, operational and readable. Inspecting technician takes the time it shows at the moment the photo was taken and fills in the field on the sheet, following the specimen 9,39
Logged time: 1,12
